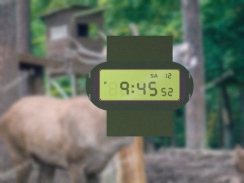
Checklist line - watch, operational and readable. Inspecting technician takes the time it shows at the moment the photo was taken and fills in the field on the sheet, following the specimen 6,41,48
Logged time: 9,45,52
